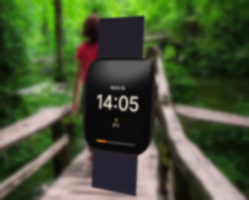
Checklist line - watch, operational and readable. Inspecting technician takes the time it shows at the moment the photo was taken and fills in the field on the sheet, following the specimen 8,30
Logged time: 14,05
